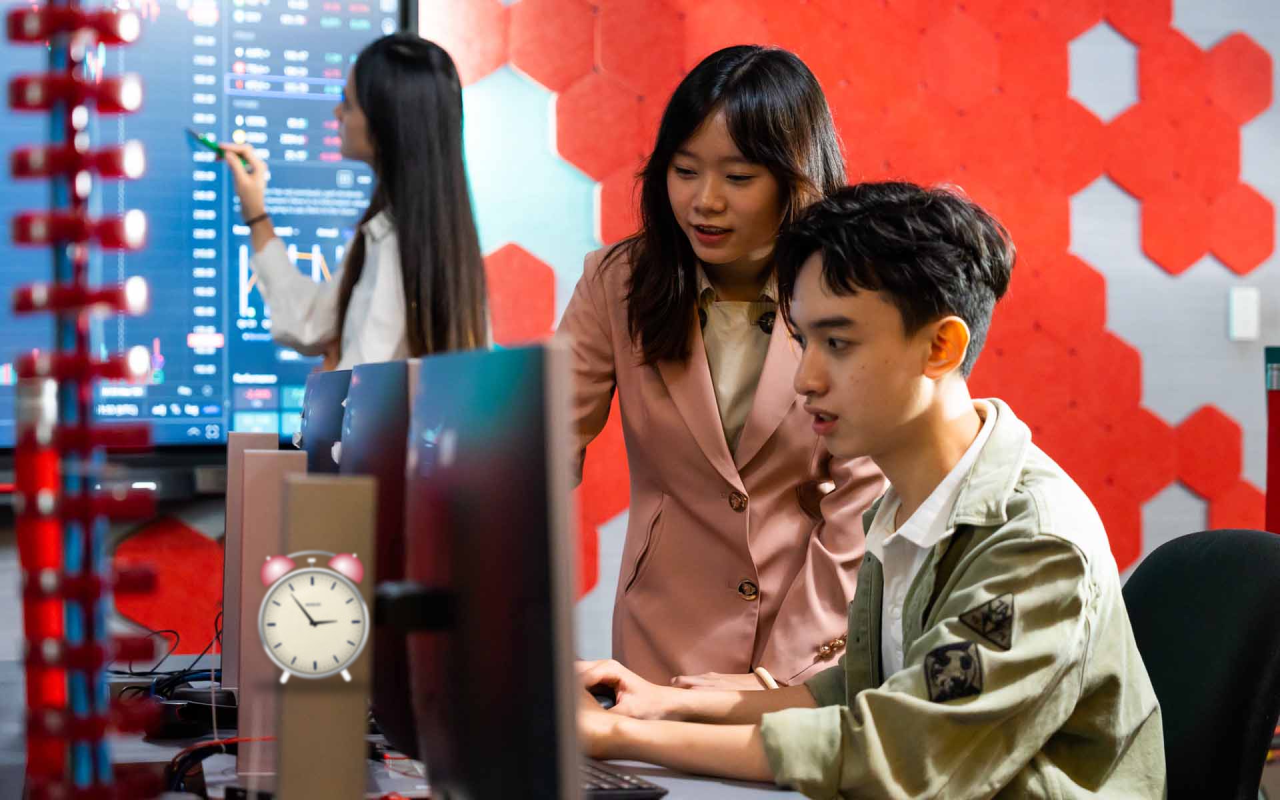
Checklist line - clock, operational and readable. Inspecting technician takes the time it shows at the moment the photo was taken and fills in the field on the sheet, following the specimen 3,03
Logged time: 2,54
